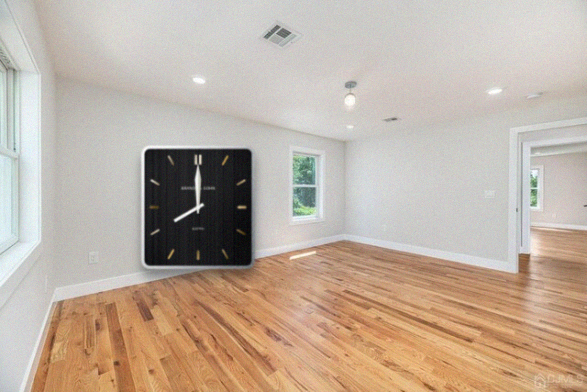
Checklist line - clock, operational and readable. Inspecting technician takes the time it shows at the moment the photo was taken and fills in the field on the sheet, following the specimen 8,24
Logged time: 8,00
